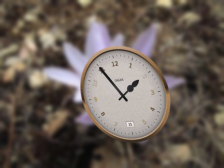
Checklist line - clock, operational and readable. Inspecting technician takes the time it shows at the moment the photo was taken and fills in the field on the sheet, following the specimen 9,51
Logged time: 1,55
